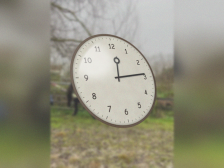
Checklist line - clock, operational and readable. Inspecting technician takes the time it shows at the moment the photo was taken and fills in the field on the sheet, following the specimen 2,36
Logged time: 12,14
